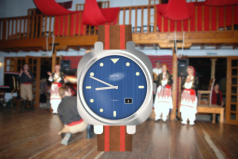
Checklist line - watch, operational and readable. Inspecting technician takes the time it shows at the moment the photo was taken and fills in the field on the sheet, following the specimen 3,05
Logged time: 8,49
